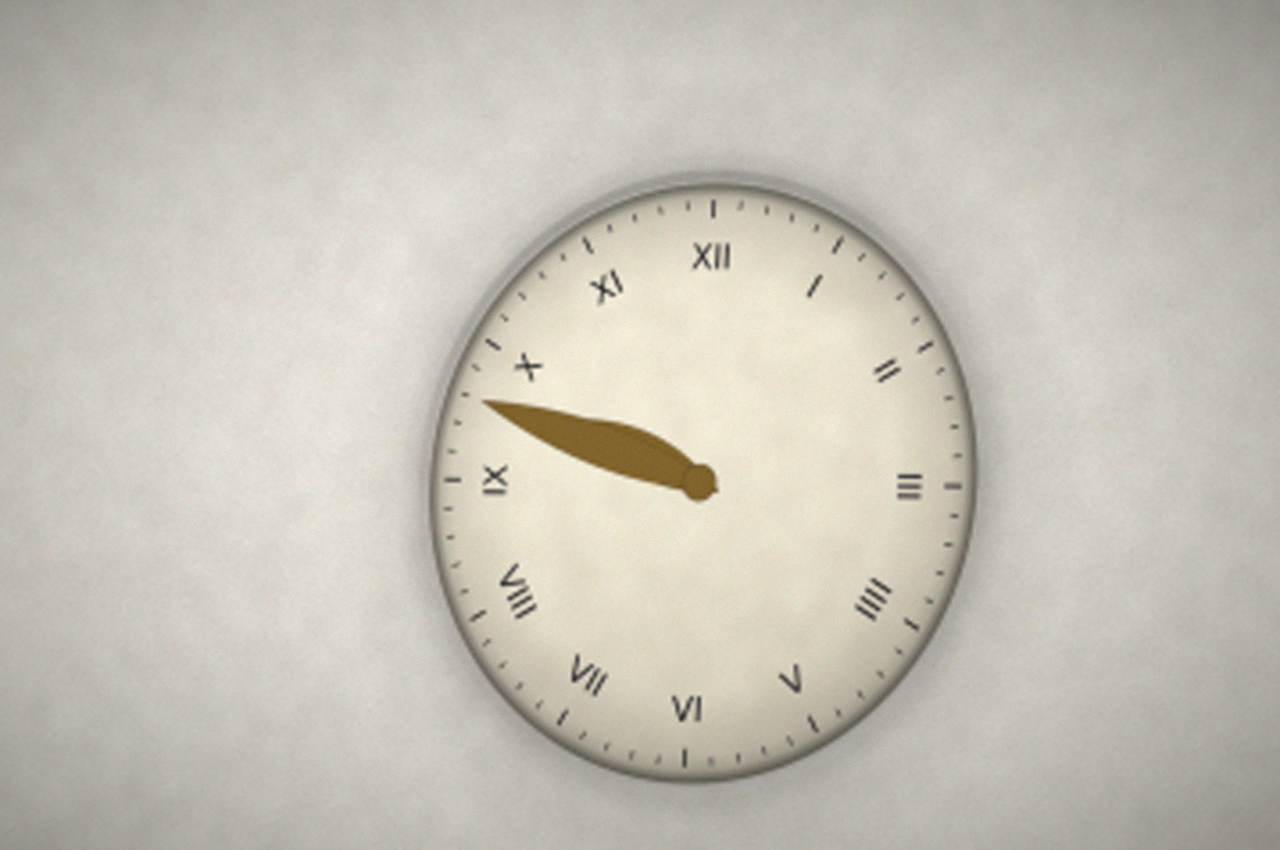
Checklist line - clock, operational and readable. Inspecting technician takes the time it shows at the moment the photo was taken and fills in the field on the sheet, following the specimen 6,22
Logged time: 9,48
